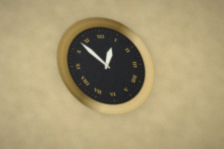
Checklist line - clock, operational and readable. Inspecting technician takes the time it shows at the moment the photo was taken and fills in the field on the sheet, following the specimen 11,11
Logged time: 12,53
